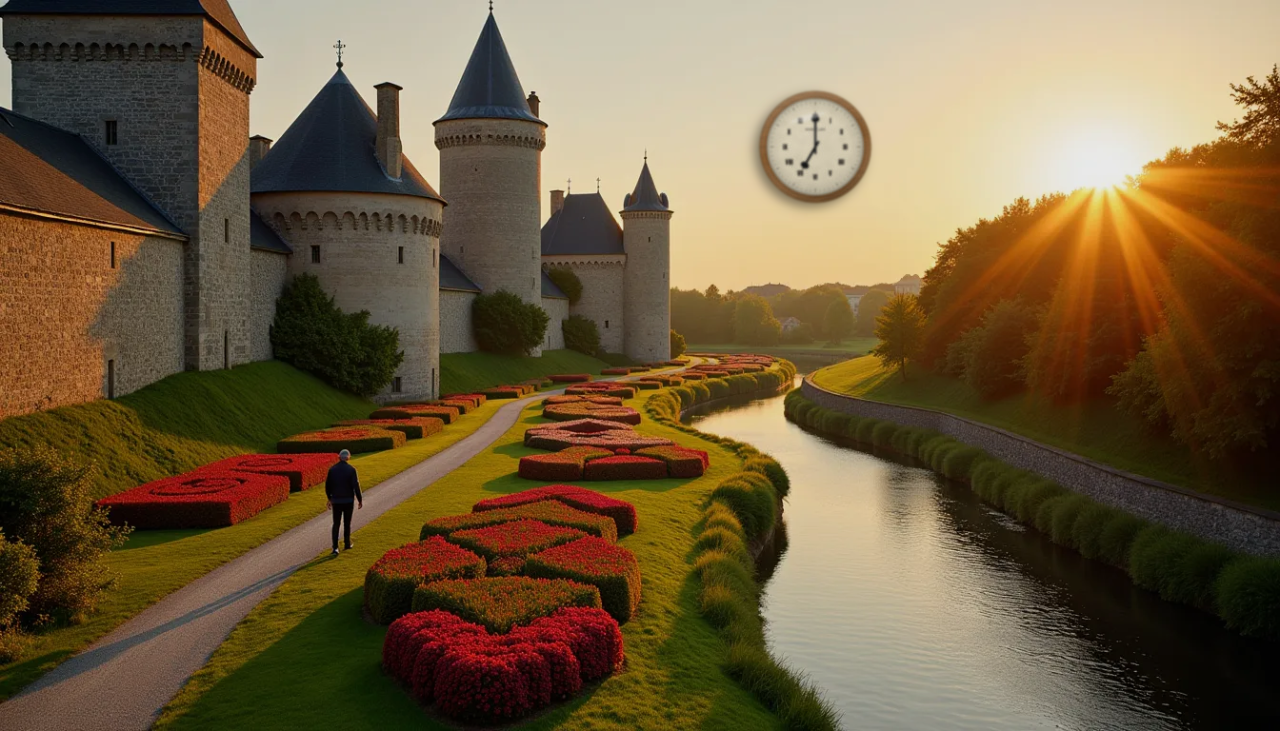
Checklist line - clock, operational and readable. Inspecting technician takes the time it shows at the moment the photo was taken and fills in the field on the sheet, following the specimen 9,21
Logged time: 7,00
